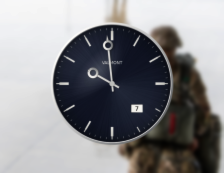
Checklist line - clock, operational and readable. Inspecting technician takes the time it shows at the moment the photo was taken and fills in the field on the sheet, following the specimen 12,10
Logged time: 9,59
